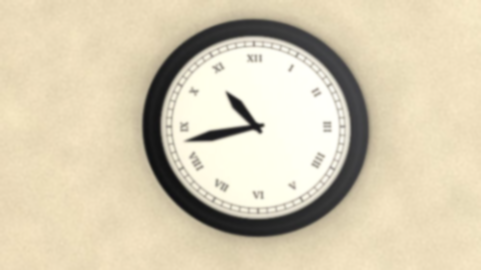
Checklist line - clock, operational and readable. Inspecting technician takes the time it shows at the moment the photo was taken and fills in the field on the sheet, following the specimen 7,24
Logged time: 10,43
